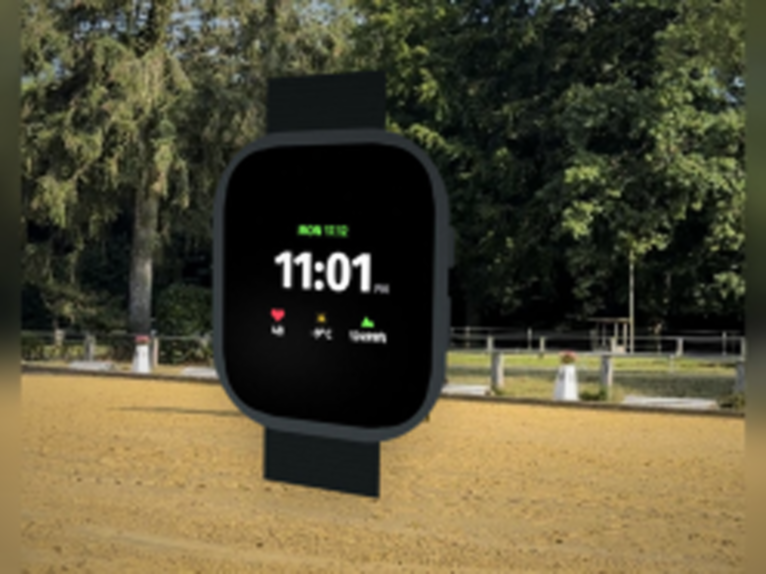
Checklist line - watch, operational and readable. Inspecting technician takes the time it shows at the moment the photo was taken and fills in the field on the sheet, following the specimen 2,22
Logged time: 11,01
